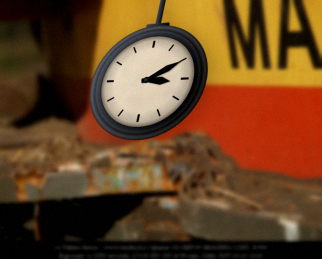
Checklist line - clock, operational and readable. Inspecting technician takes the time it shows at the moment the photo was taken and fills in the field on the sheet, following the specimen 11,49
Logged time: 3,10
